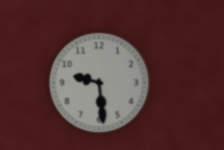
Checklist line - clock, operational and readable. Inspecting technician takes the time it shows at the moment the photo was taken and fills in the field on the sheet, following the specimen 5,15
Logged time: 9,29
